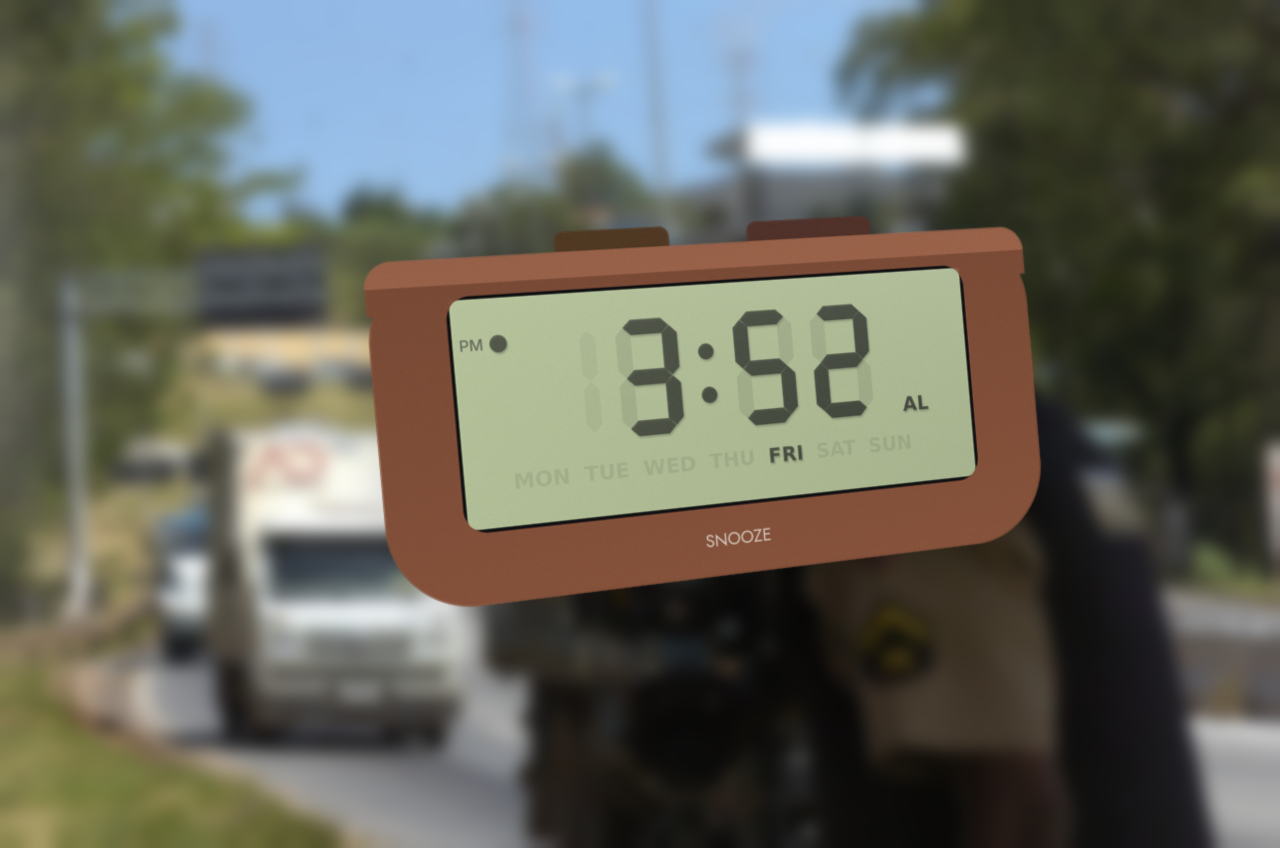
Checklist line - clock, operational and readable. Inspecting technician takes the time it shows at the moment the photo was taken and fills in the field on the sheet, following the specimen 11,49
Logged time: 3,52
